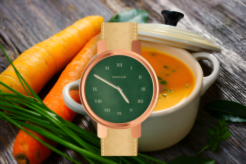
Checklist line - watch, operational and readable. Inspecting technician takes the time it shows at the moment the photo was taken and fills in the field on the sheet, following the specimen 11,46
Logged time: 4,50
